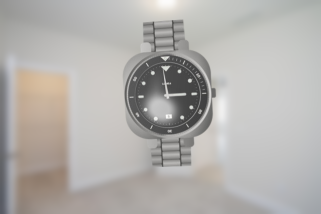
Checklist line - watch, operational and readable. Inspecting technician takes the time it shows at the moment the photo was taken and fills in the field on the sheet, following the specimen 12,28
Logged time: 2,59
